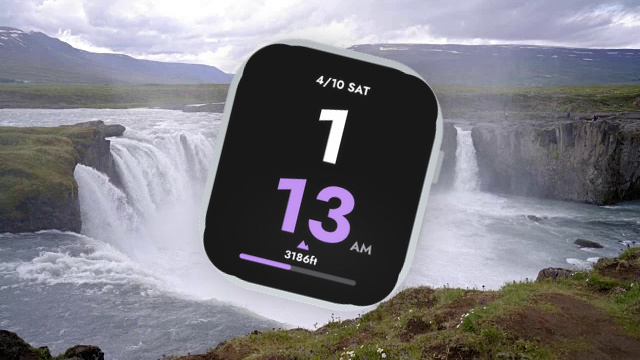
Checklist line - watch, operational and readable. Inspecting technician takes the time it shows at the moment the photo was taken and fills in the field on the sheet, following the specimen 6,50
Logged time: 1,13
